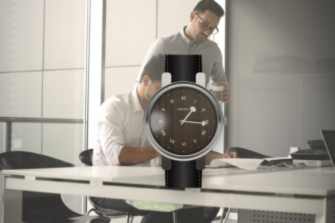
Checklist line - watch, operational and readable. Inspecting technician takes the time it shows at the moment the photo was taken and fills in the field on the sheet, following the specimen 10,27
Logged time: 1,16
